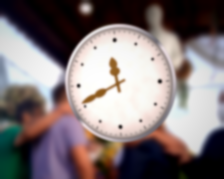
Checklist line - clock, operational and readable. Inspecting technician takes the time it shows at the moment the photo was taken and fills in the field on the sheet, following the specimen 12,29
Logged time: 11,41
